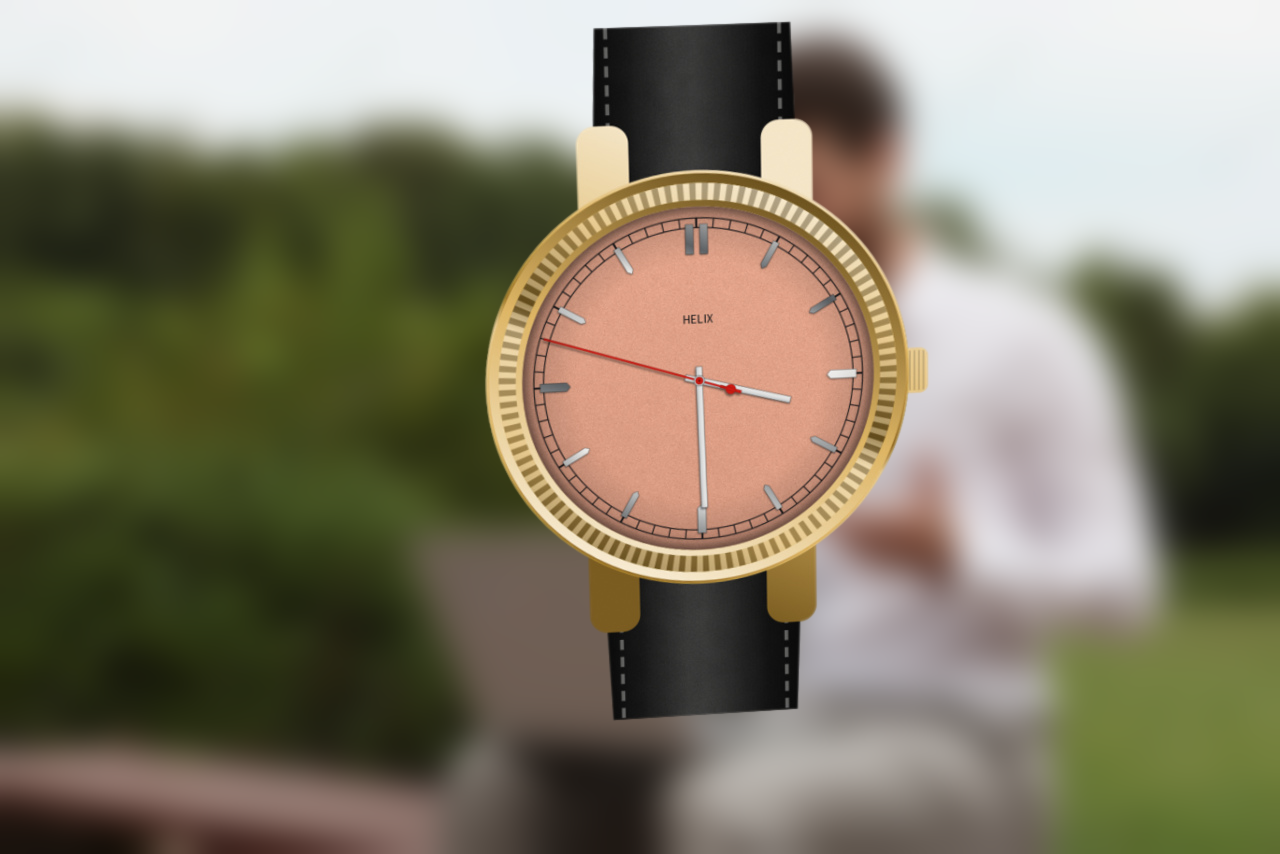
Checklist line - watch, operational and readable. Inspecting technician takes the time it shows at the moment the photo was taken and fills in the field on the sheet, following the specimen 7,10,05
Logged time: 3,29,48
